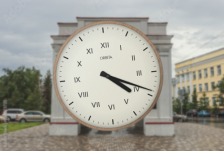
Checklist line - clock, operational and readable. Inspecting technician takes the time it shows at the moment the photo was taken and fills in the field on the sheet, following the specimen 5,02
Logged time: 4,19
